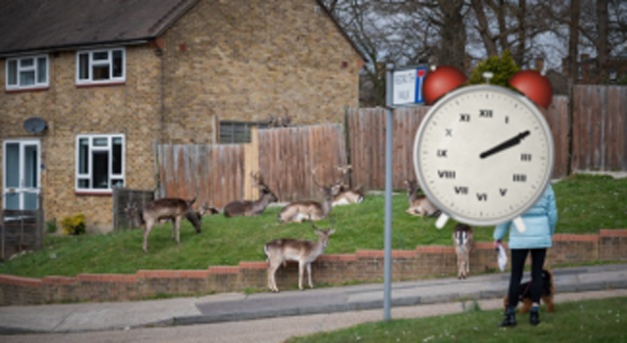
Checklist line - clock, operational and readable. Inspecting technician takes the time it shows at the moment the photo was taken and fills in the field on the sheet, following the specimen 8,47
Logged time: 2,10
